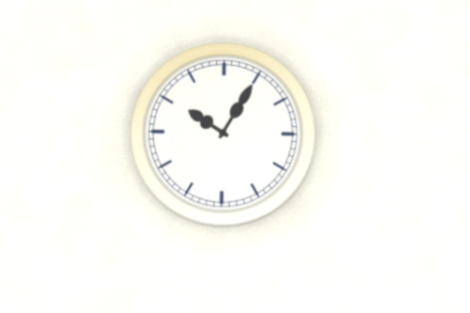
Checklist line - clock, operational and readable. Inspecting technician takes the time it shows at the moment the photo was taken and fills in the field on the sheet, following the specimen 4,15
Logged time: 10,05
